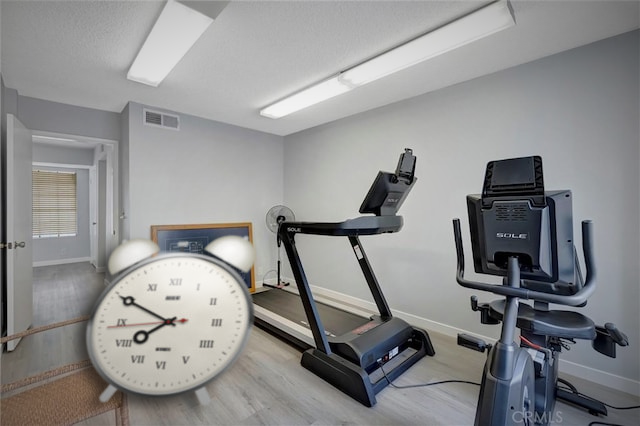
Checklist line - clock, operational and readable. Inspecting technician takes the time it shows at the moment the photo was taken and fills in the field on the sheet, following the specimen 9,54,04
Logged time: 7,49,44
